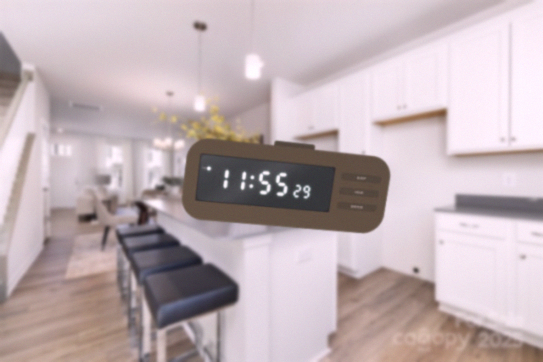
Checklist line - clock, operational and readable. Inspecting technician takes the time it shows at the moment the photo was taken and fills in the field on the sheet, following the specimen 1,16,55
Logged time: 11,55,29
